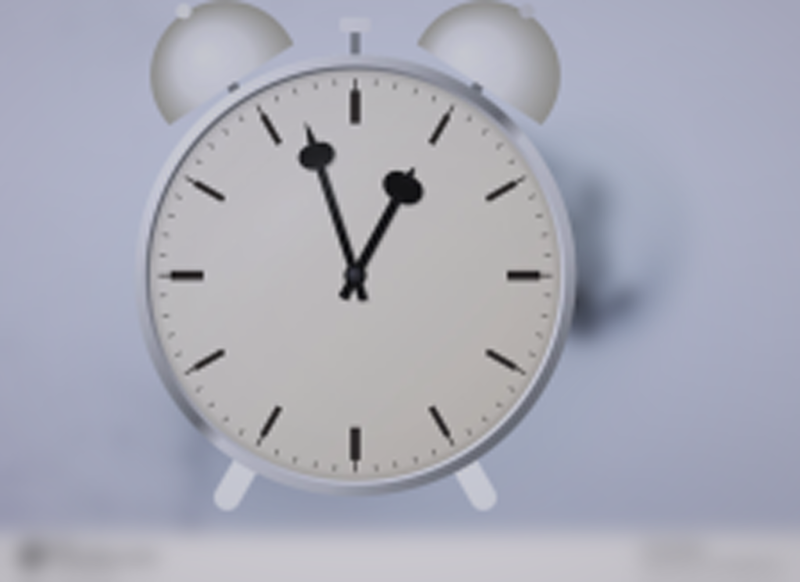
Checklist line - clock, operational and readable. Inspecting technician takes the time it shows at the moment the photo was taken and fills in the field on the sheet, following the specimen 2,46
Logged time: 12,57
